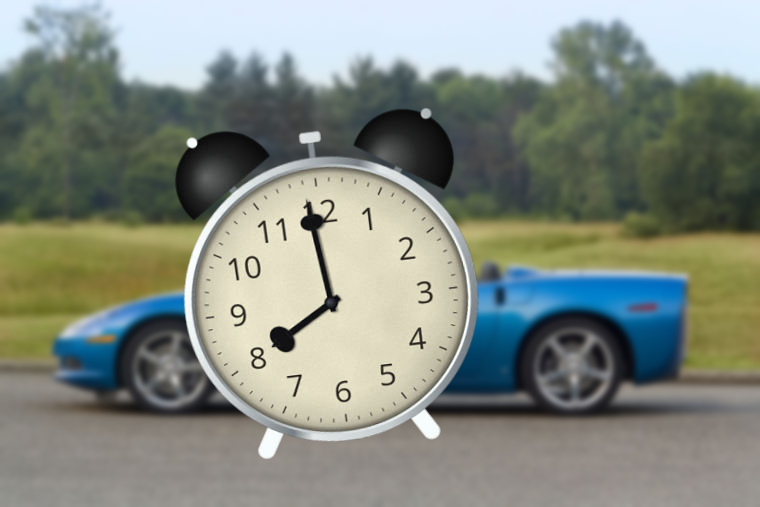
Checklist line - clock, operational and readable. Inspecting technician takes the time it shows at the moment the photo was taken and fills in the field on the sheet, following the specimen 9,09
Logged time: 7,59
